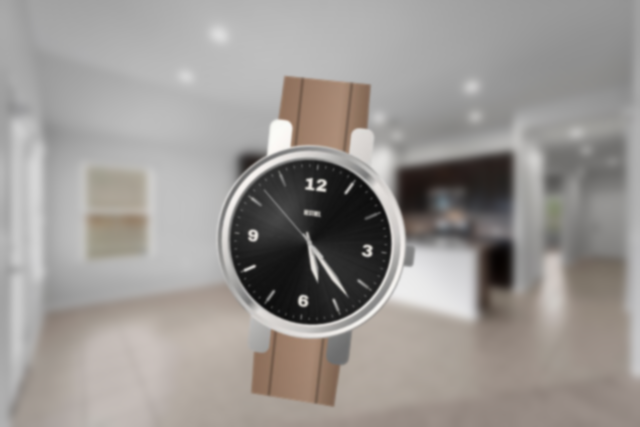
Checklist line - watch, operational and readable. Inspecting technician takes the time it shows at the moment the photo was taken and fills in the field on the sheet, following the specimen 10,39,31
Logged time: 5,22,52
